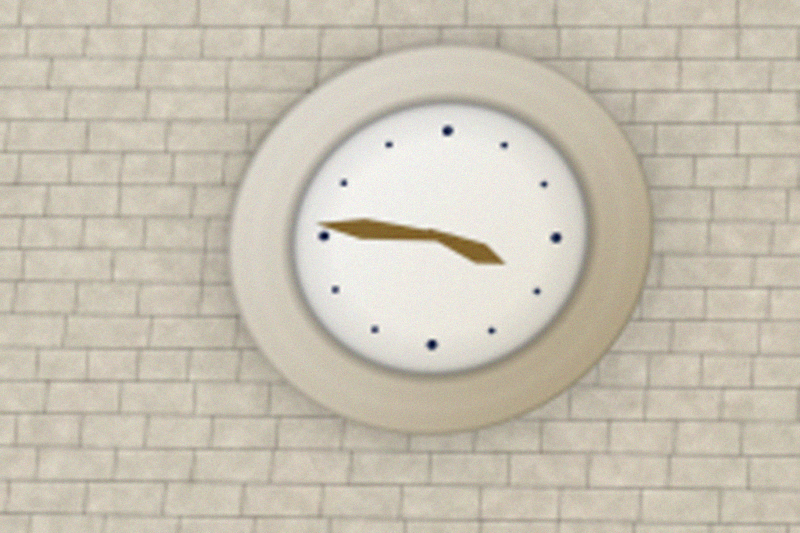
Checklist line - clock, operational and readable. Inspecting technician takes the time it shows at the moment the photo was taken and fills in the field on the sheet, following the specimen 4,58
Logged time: 3,46
